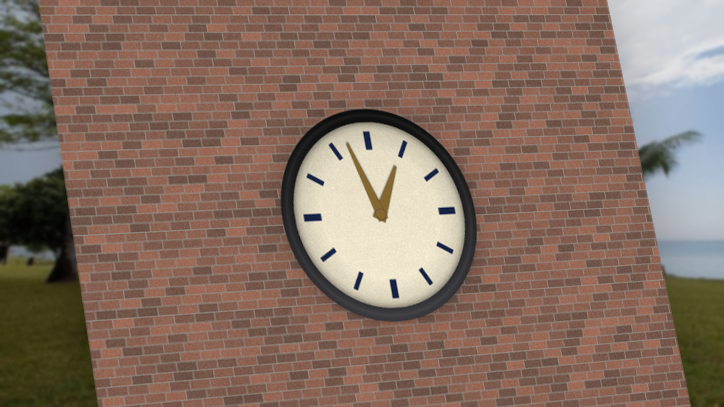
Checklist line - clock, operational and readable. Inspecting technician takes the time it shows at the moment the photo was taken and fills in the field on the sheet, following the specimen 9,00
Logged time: 12,57
